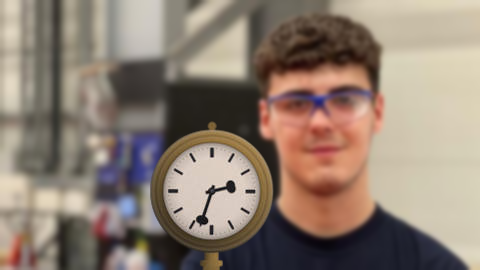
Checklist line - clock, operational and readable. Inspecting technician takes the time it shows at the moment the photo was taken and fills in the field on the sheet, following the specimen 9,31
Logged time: 2,33
